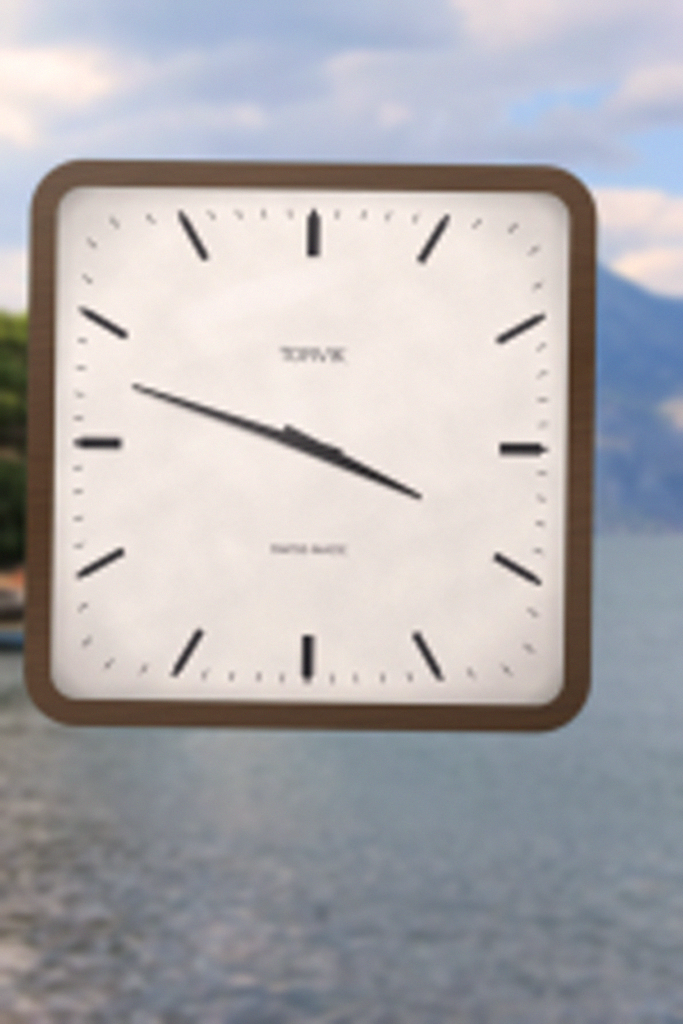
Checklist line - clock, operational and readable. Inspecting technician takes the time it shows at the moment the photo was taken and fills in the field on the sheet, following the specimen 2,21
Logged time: 3,48
